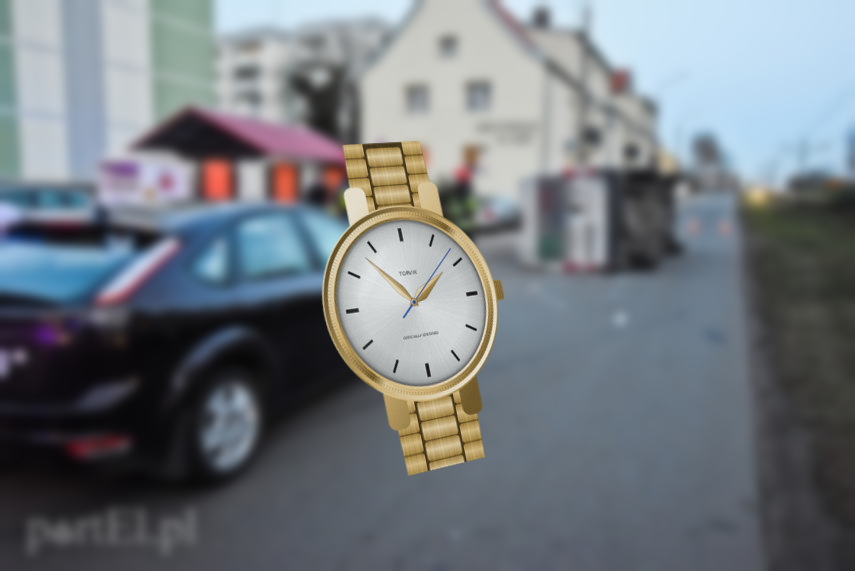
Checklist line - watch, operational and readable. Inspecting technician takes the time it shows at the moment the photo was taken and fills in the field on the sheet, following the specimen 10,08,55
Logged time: 1,53,08
